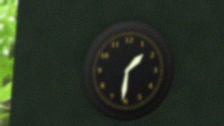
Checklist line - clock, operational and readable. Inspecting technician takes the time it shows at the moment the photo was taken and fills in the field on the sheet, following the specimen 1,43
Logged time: 1,31
